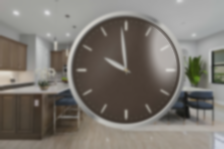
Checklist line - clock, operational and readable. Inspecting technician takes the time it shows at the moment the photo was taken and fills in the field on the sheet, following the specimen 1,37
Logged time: 9,59
